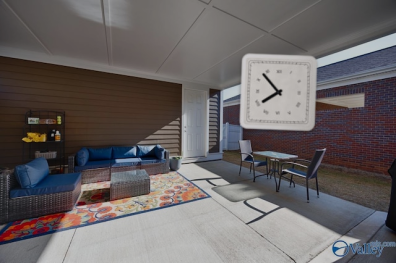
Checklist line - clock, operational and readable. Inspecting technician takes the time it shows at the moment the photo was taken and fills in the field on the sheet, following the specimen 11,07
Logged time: 7,53
